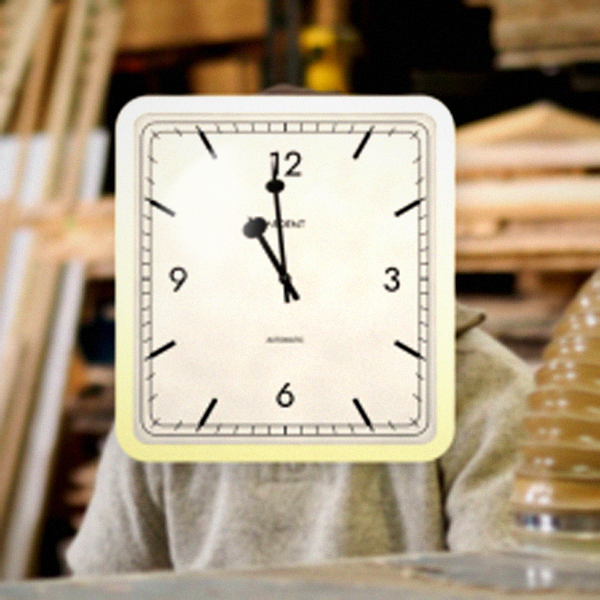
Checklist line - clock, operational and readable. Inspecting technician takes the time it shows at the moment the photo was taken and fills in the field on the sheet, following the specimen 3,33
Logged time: 10,59
